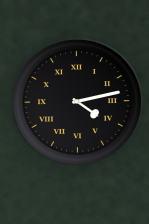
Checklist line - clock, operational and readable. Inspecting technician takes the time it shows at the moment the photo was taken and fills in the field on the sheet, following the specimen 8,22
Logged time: 4,13
